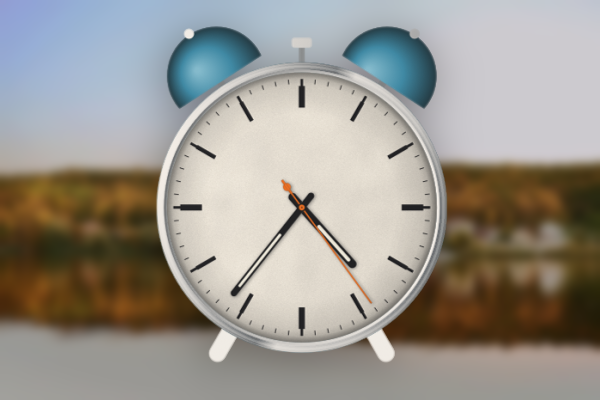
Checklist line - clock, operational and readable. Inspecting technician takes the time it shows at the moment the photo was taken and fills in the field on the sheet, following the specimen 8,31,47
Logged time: 4,36,24
